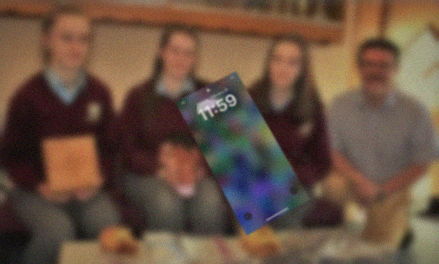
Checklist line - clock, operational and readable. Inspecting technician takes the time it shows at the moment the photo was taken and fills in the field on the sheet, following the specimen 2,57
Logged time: 11,59
